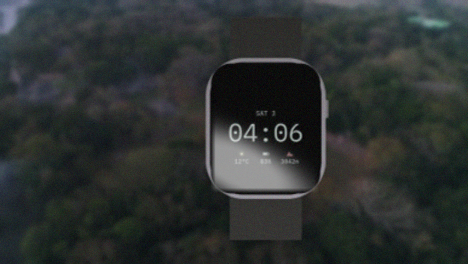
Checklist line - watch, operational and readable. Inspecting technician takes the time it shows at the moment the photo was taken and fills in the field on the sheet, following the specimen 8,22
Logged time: 4,06
